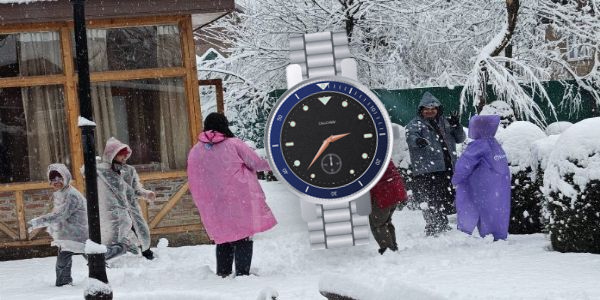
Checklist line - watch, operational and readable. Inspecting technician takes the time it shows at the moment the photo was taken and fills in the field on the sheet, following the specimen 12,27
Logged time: 2,37
